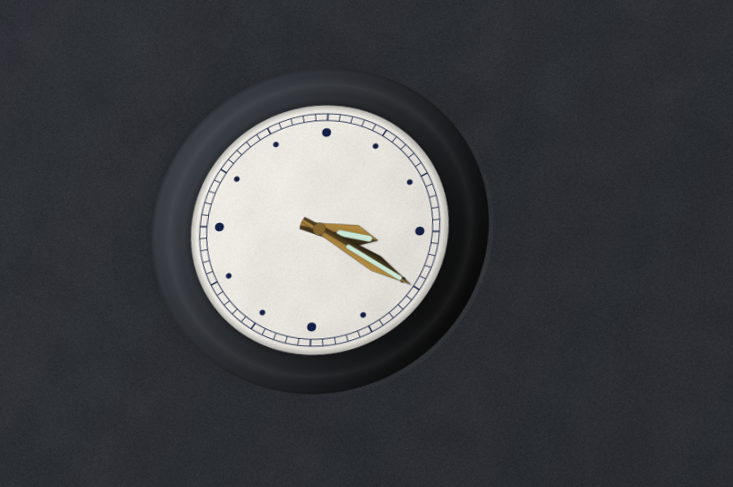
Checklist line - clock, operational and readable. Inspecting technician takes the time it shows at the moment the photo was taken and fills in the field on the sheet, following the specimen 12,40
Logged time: 3,20
